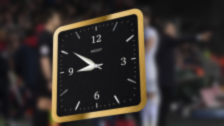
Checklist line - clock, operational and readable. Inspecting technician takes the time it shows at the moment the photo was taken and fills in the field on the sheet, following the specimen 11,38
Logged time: 8,51
